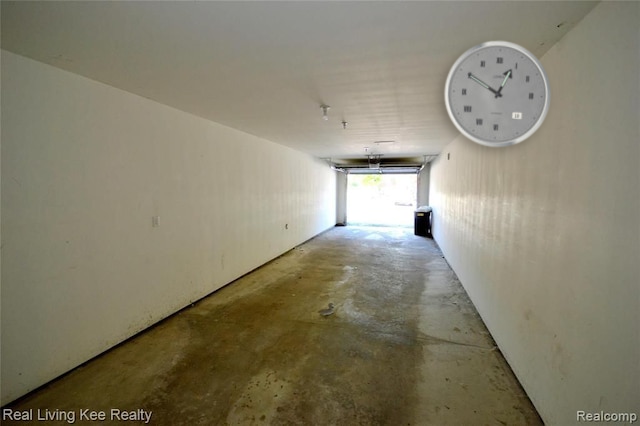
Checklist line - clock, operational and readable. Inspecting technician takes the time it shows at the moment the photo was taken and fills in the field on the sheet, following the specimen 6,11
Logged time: 12,50
